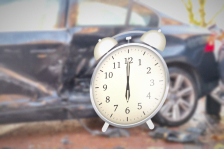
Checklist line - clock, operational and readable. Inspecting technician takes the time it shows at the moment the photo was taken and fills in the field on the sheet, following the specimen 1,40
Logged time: 6,00
